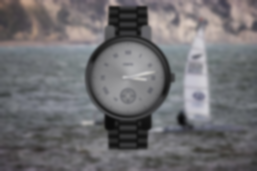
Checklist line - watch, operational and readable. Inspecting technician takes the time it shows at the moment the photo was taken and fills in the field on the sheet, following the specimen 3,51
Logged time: 3,13
